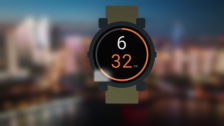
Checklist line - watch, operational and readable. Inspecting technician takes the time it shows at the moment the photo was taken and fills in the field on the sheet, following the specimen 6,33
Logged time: 6,32
